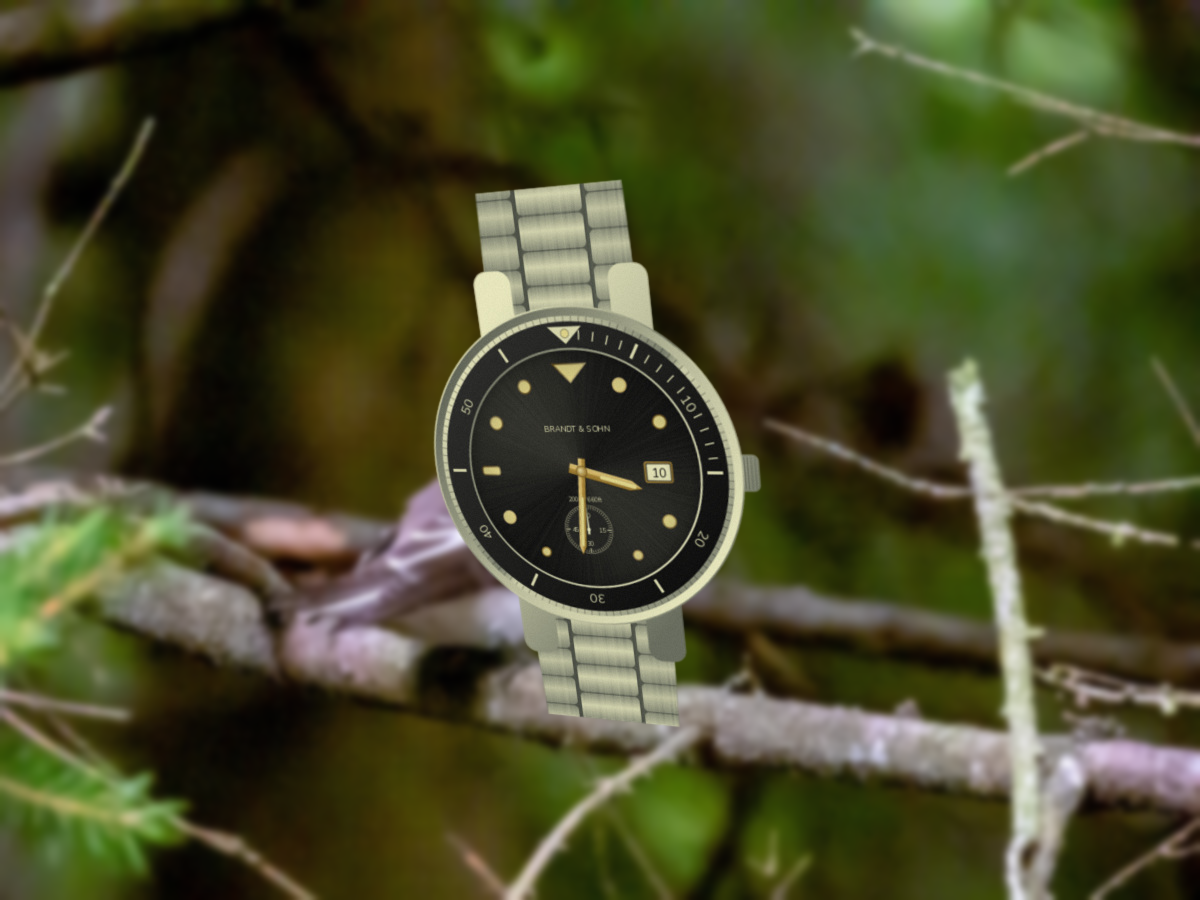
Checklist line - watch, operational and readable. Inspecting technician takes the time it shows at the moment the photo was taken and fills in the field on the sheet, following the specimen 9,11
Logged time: 3,31
